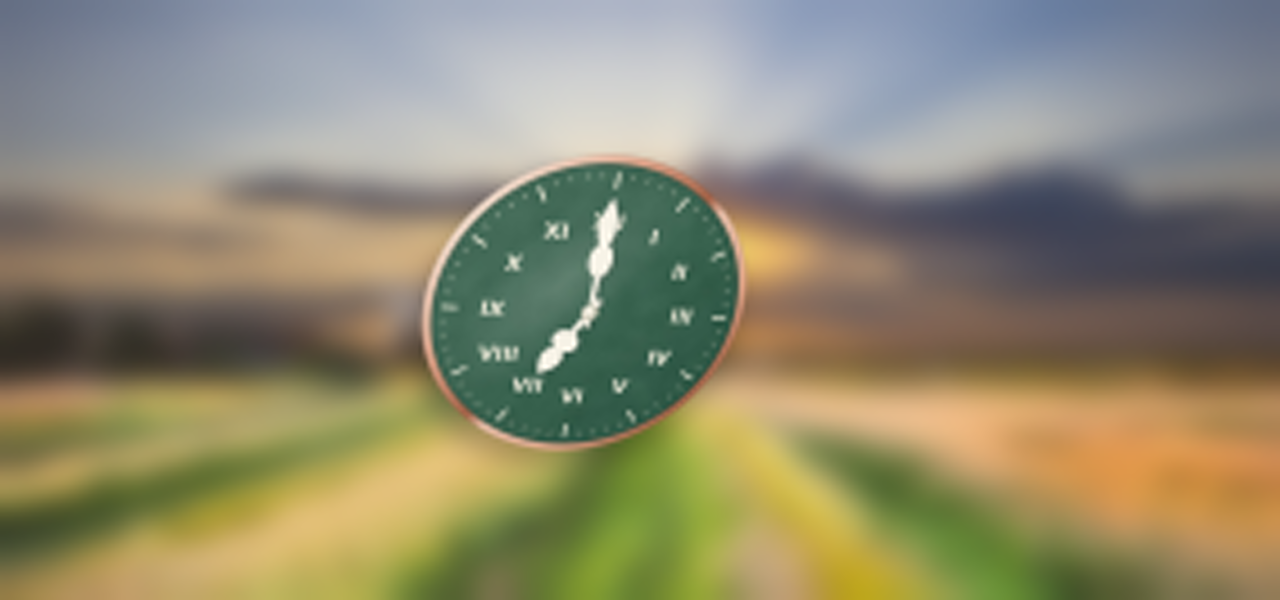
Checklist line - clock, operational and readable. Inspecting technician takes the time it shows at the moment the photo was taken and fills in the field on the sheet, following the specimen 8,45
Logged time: 7,00
